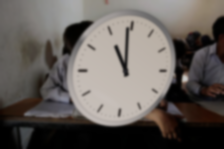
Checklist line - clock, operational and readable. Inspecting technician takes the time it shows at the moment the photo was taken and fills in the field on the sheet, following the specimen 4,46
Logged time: 10,59
